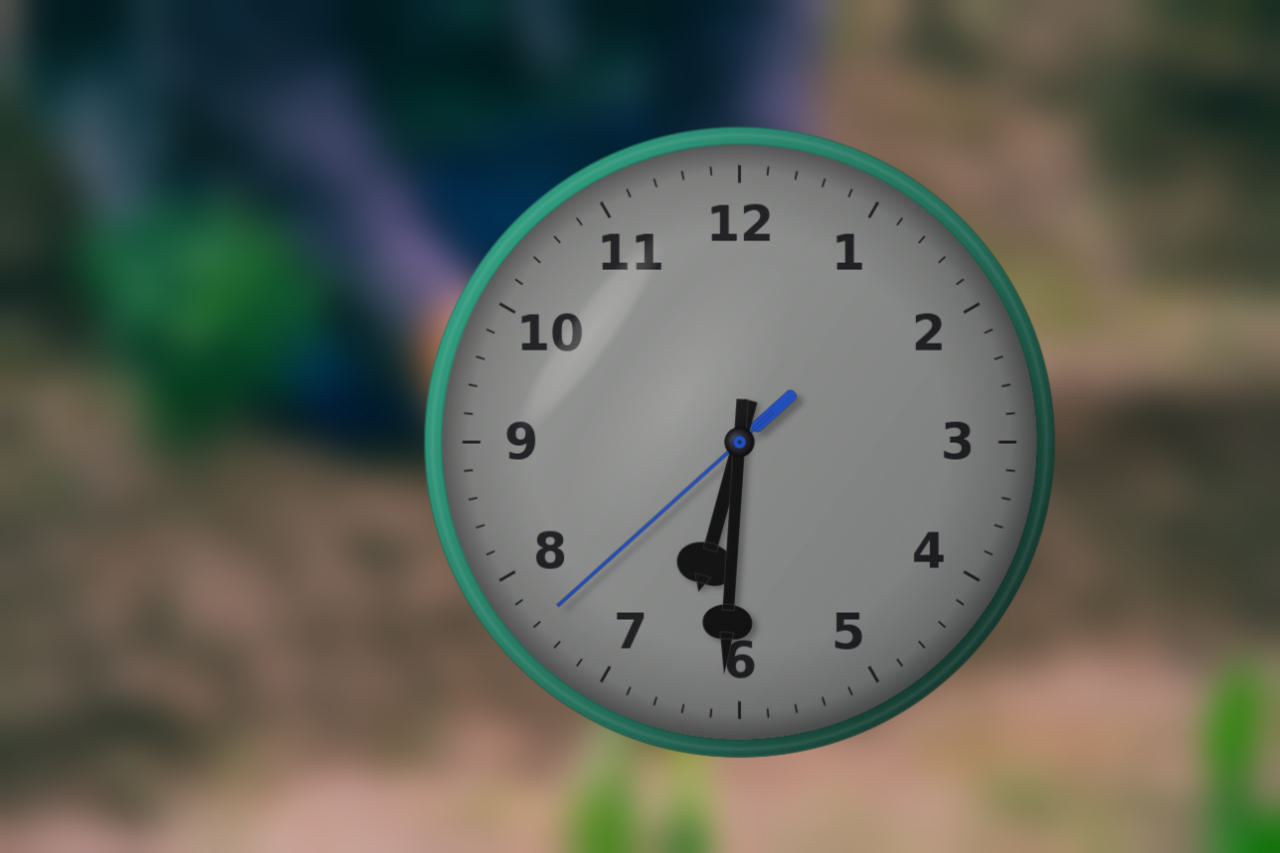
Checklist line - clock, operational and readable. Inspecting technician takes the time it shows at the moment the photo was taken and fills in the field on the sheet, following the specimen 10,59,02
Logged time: 6,30,38
